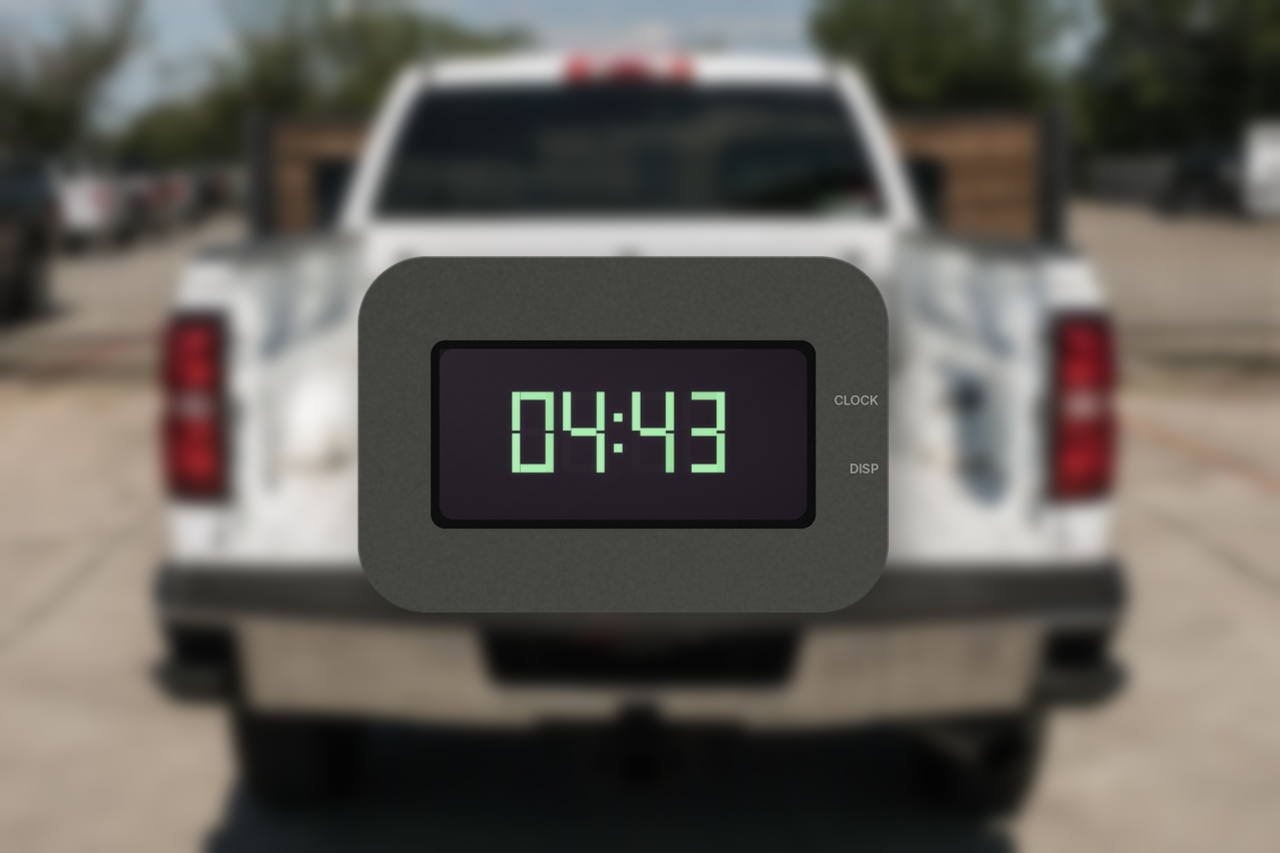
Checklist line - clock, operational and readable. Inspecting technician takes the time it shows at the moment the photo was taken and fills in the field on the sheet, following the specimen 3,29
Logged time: 4,43
